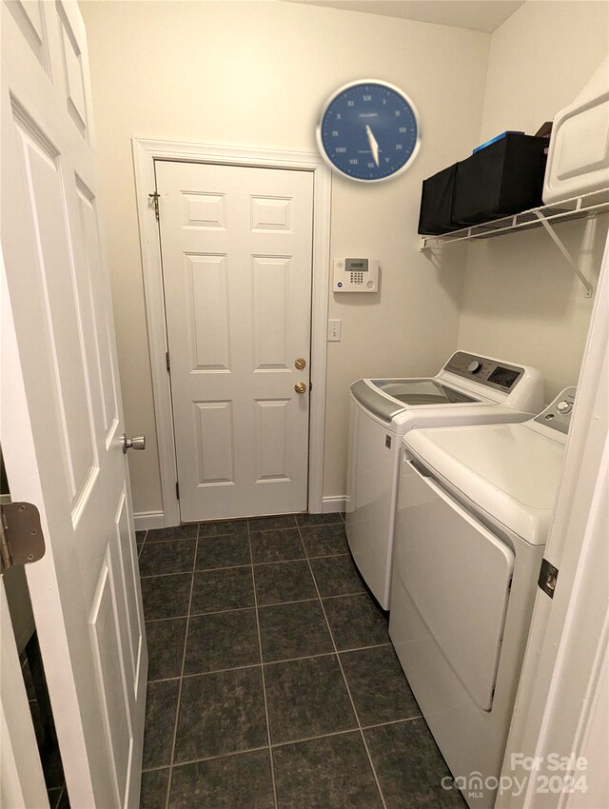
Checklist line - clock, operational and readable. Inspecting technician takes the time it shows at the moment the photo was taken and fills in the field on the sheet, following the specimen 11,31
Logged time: 5,28
